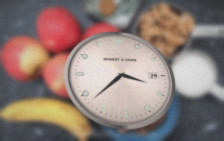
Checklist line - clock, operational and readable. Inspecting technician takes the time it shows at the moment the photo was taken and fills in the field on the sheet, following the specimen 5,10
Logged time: 3,38
